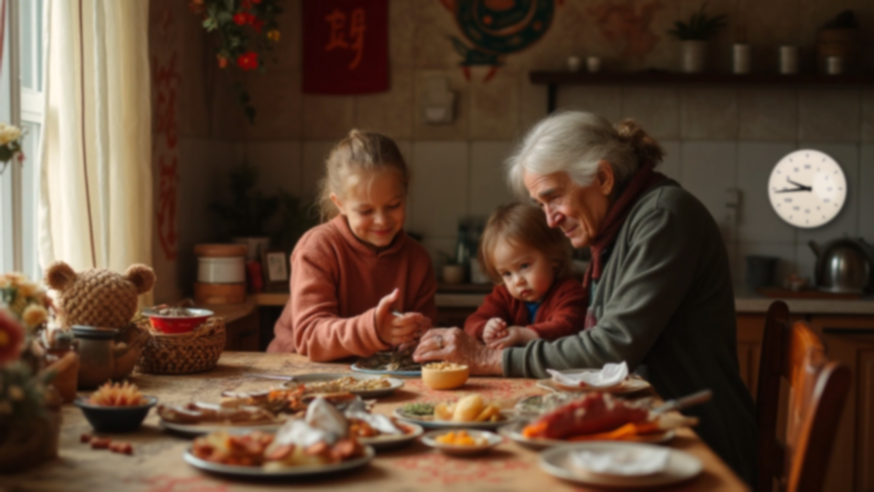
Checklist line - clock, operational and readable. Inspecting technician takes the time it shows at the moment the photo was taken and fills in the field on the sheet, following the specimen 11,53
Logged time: 9,44
